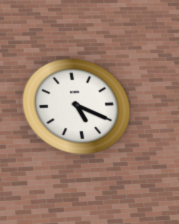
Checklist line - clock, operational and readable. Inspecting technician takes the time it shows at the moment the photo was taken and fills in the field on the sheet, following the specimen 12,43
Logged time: 5,20
